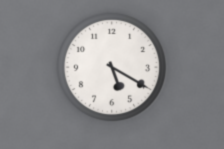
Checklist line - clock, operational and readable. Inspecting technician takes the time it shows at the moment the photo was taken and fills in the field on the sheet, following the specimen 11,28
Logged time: 5,20
